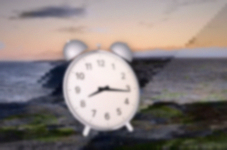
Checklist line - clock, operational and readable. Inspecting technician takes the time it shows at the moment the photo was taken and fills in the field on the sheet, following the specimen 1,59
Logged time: 8,16
